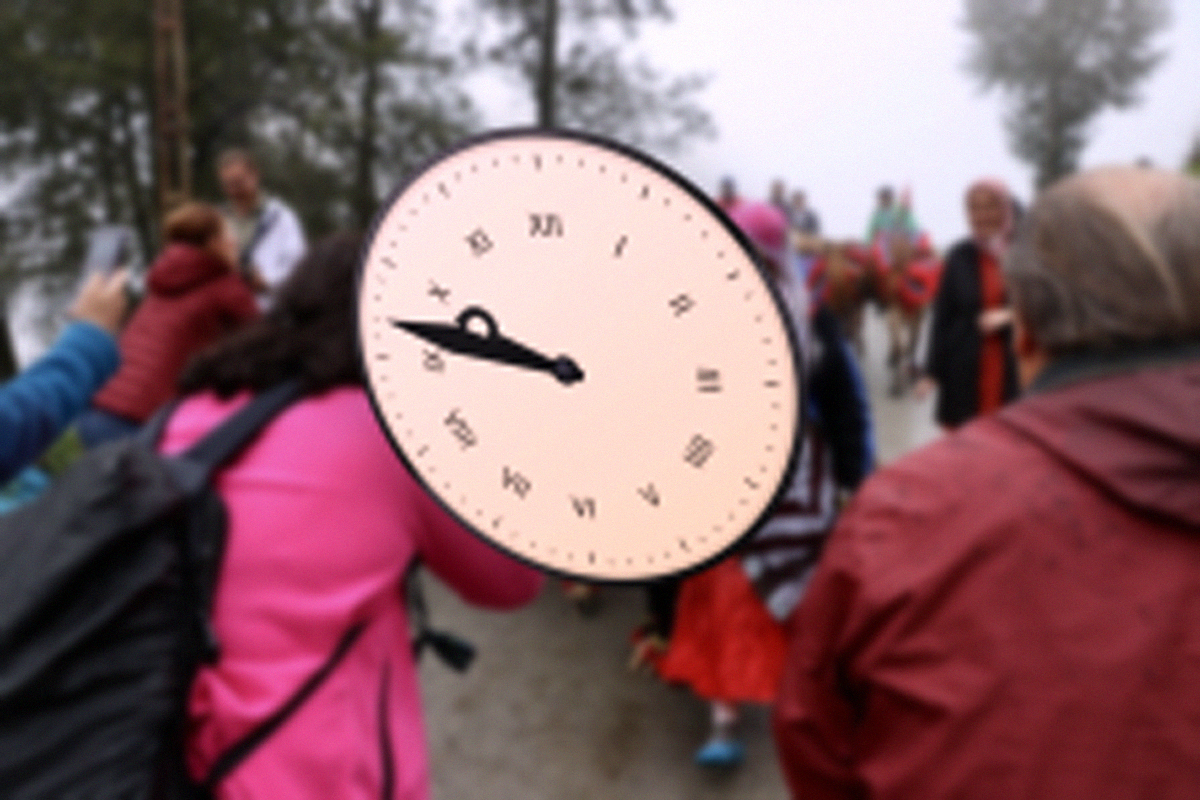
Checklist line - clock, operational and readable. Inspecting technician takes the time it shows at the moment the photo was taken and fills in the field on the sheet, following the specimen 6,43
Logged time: 9,47
